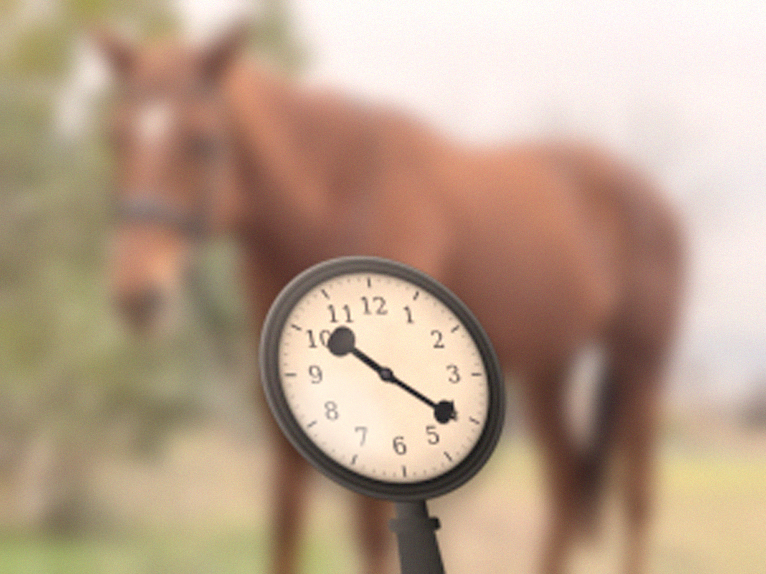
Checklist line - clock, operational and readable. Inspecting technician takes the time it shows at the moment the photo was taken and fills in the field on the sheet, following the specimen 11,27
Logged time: 10,21
